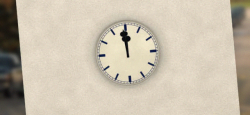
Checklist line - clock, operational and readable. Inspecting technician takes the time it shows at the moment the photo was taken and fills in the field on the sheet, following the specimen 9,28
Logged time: 11,59
